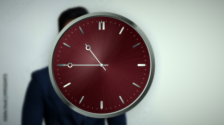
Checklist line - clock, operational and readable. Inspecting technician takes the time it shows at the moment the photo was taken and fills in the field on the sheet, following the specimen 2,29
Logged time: 10,45
